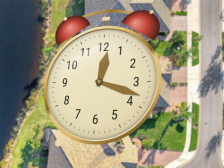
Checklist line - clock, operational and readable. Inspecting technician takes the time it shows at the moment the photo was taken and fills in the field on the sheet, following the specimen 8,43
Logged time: 12,18
